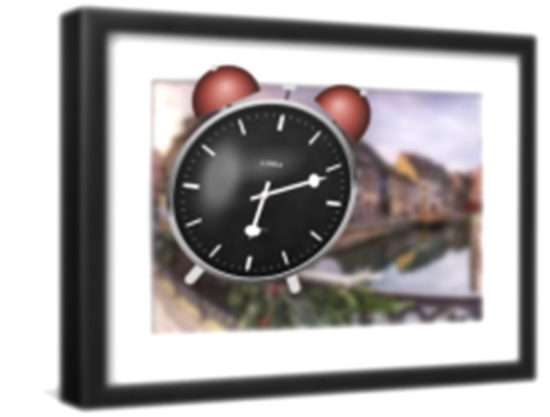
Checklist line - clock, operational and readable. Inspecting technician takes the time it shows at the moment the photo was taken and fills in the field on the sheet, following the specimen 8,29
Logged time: 6,11
